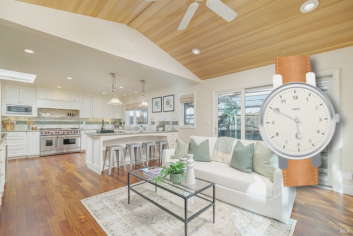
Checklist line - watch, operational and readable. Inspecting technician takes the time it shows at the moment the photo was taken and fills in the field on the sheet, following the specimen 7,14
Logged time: 5,50
